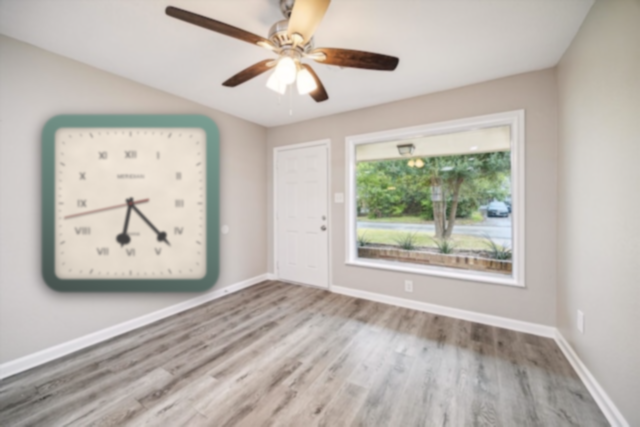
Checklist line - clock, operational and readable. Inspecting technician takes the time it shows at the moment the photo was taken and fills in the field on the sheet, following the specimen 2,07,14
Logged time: 6,22,43
